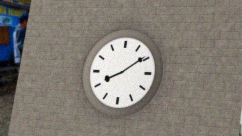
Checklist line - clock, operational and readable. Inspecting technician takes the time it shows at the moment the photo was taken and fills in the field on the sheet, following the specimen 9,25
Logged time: 8,09
